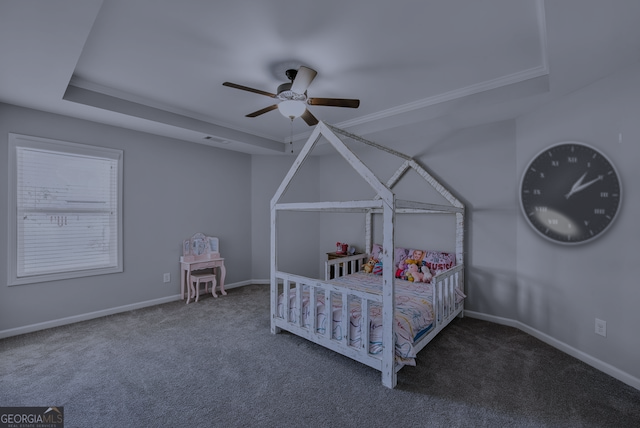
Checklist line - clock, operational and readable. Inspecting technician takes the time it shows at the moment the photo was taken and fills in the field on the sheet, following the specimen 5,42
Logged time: 1,10
